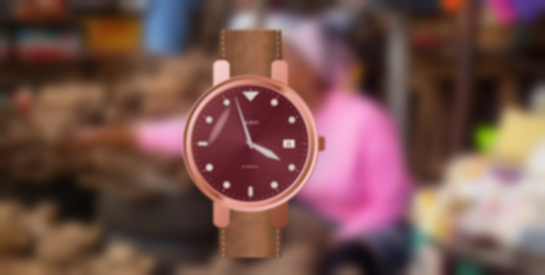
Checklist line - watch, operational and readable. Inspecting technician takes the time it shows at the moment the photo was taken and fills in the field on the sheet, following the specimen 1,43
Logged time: 3,57
